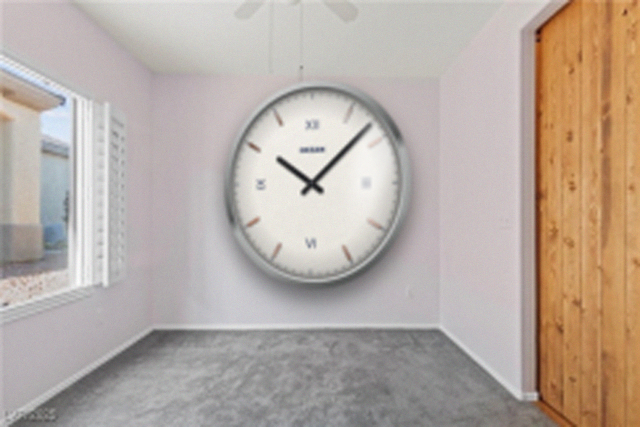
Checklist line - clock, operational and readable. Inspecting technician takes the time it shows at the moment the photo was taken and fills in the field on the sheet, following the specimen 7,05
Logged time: 10,08
